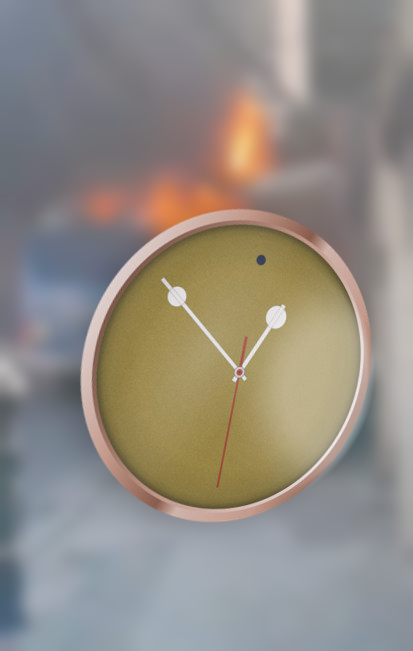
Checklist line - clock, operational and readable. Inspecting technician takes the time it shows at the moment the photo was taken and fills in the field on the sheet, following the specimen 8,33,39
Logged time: 12,51,30
